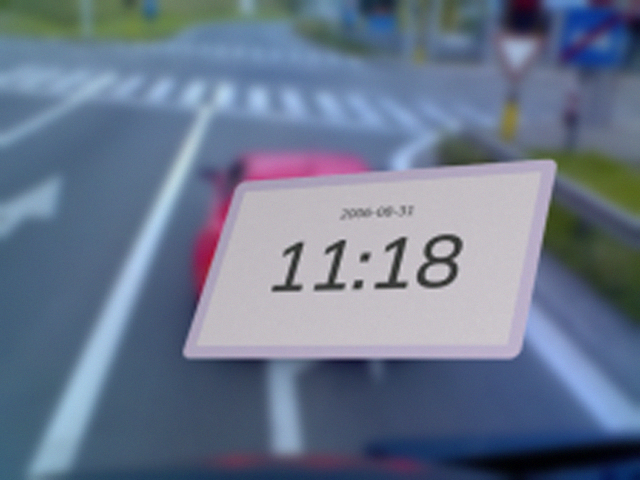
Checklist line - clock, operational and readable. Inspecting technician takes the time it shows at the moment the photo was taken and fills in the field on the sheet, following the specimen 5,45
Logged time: 11,18
